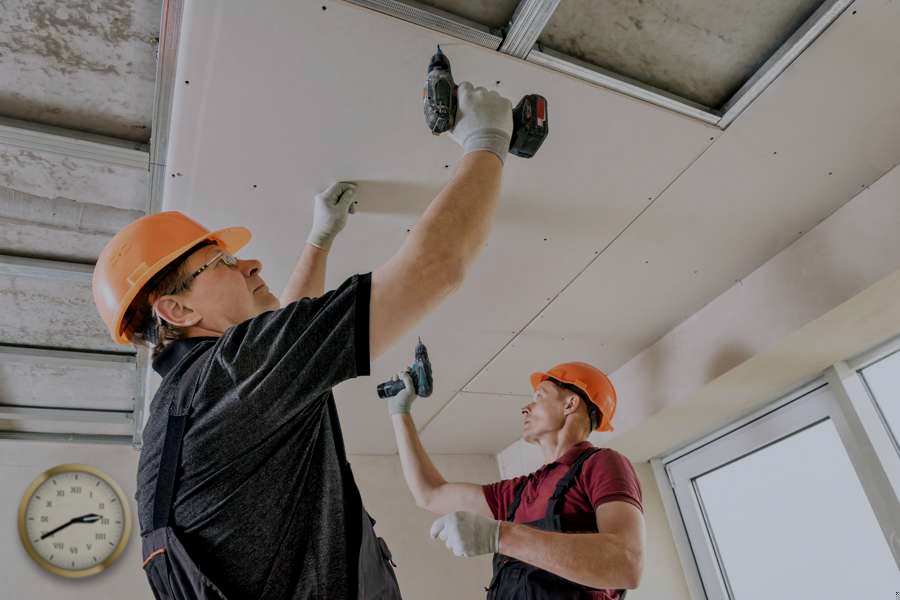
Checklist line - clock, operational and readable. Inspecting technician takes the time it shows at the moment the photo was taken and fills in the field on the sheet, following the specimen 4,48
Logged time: 2,40
